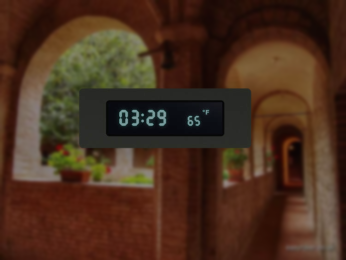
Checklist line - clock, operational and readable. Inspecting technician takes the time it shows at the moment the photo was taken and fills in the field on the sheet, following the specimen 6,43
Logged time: 3,29
